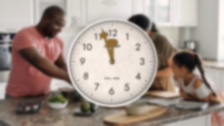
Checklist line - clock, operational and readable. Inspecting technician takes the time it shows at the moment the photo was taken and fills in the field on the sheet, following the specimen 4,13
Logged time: 11,57
